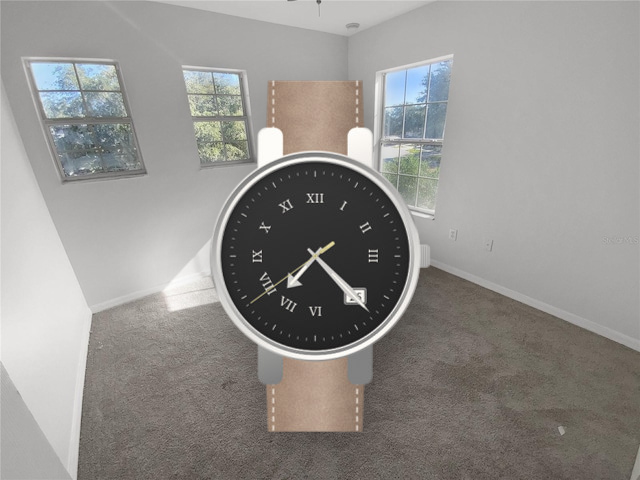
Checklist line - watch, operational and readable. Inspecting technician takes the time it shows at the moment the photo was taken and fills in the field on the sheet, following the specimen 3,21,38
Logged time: 7,22,39
